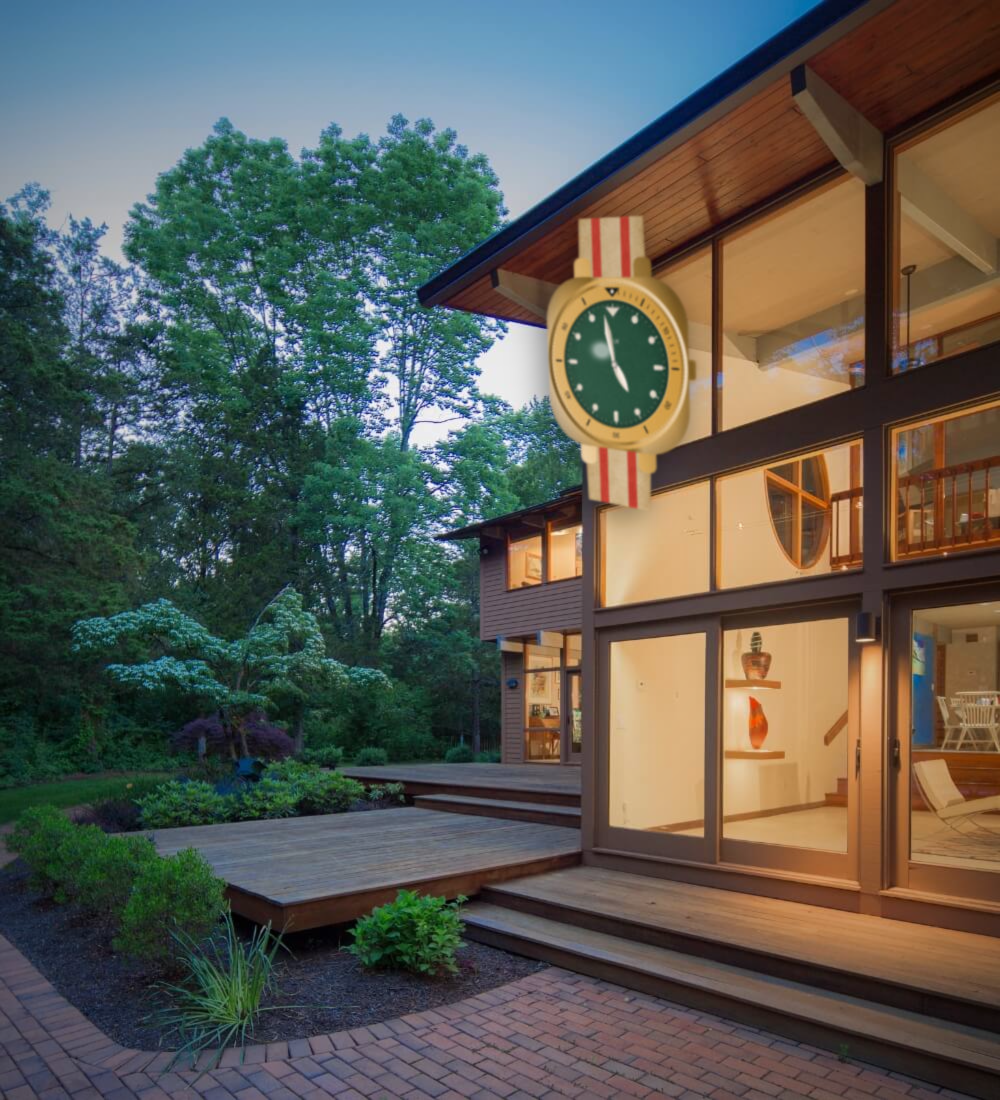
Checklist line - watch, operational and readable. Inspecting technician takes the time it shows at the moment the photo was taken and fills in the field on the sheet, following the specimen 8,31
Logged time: 4,58
